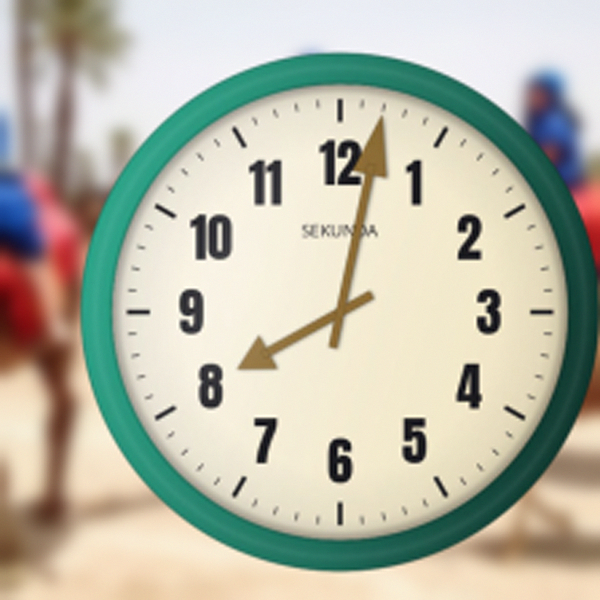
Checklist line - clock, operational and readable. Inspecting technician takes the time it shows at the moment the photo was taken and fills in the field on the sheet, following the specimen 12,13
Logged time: 8,02
